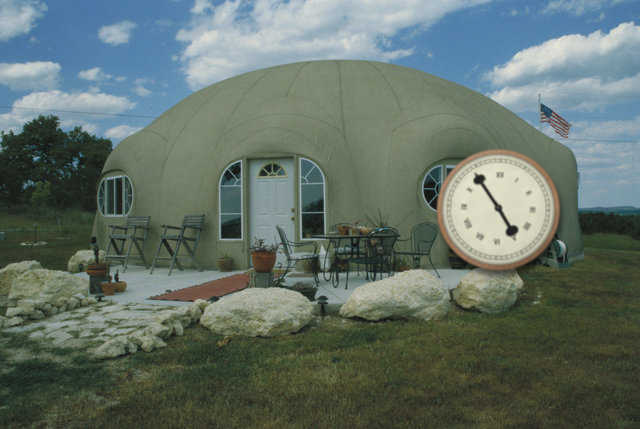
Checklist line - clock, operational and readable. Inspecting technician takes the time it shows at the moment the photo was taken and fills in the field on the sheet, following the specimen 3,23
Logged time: 4,54
